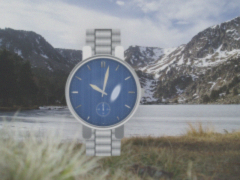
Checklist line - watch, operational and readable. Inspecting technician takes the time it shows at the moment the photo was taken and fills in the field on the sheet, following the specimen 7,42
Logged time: 10,02
